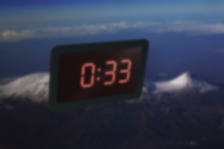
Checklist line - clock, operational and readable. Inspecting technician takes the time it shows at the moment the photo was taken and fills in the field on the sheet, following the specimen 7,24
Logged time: 0,33
